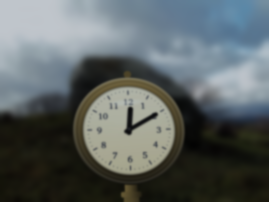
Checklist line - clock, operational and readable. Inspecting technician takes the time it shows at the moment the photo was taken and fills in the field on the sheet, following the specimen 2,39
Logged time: 12,10
